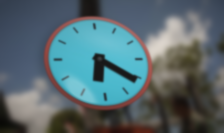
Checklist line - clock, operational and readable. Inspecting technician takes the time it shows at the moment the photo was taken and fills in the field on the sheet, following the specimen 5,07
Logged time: 6,21
